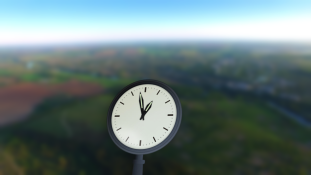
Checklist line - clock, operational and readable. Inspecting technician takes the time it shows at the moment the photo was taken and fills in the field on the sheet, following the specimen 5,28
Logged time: 12,58
